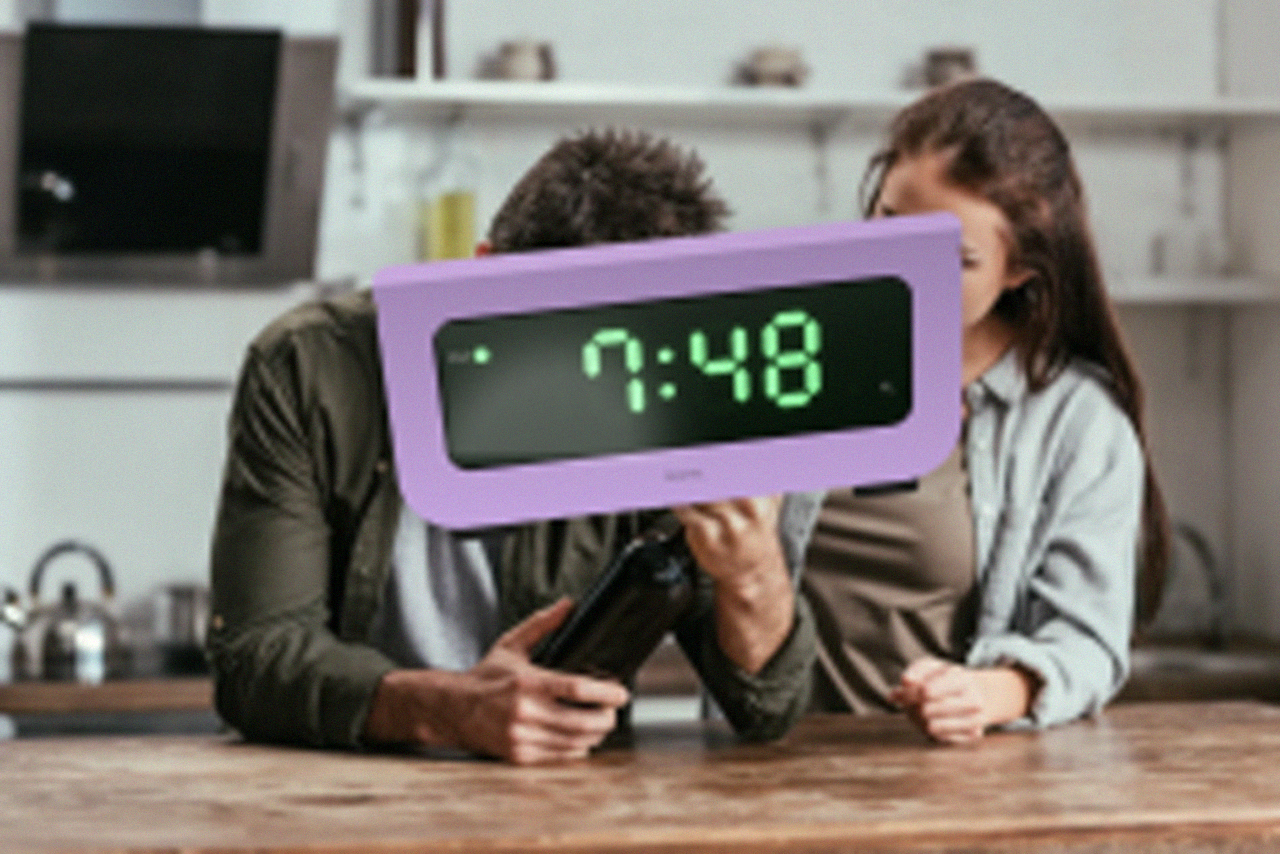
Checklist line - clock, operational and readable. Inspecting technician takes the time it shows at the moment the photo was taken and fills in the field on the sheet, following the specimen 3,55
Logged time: 7,48
